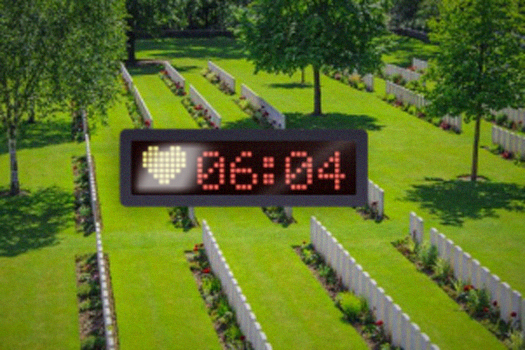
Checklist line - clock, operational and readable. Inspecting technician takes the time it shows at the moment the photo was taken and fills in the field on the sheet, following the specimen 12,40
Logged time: 6,04
